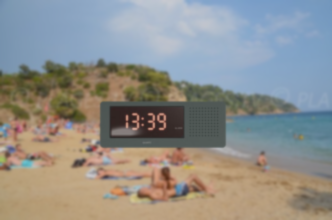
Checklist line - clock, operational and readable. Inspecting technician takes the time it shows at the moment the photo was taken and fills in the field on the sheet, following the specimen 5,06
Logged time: 13,39
